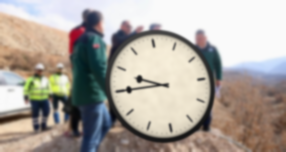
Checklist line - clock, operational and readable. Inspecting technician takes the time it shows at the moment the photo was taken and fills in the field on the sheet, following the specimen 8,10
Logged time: 9,45
